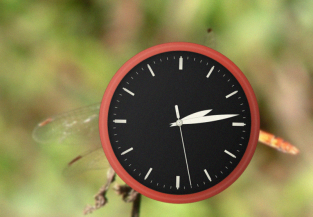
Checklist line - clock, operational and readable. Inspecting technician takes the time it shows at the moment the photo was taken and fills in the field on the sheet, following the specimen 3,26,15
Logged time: 2,13,28
